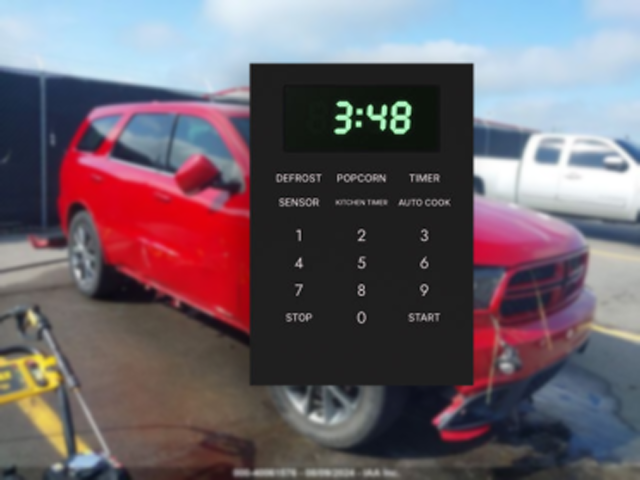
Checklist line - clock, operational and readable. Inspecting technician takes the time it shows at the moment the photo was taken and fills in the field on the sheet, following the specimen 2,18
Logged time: 3,48
